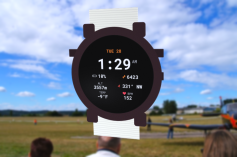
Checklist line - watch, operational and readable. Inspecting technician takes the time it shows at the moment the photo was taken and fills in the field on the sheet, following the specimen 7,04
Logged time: 1,29
